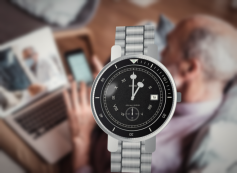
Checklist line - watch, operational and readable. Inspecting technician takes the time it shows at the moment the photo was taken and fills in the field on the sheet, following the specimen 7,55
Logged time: 1,00
